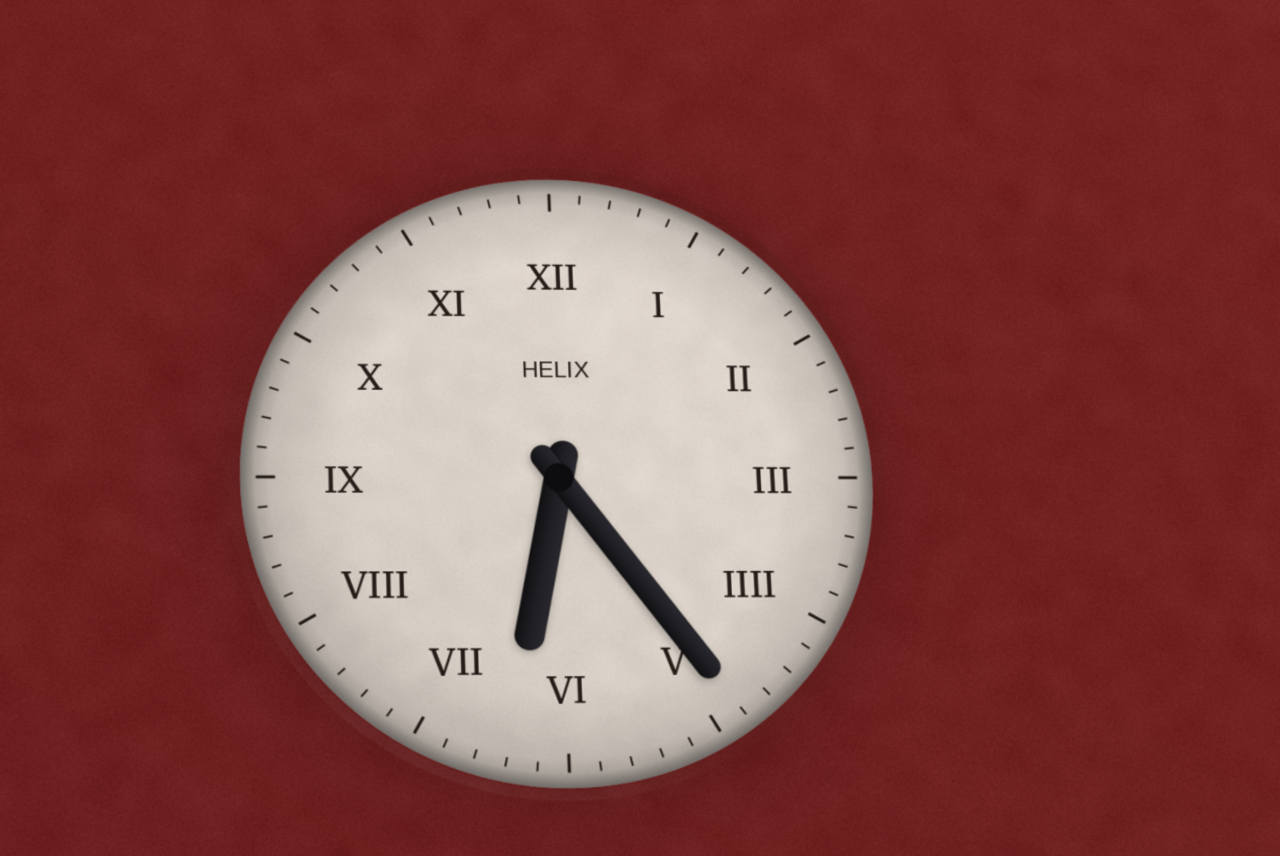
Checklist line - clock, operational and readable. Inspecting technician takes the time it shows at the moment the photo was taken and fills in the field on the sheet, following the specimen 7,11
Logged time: 6,24
